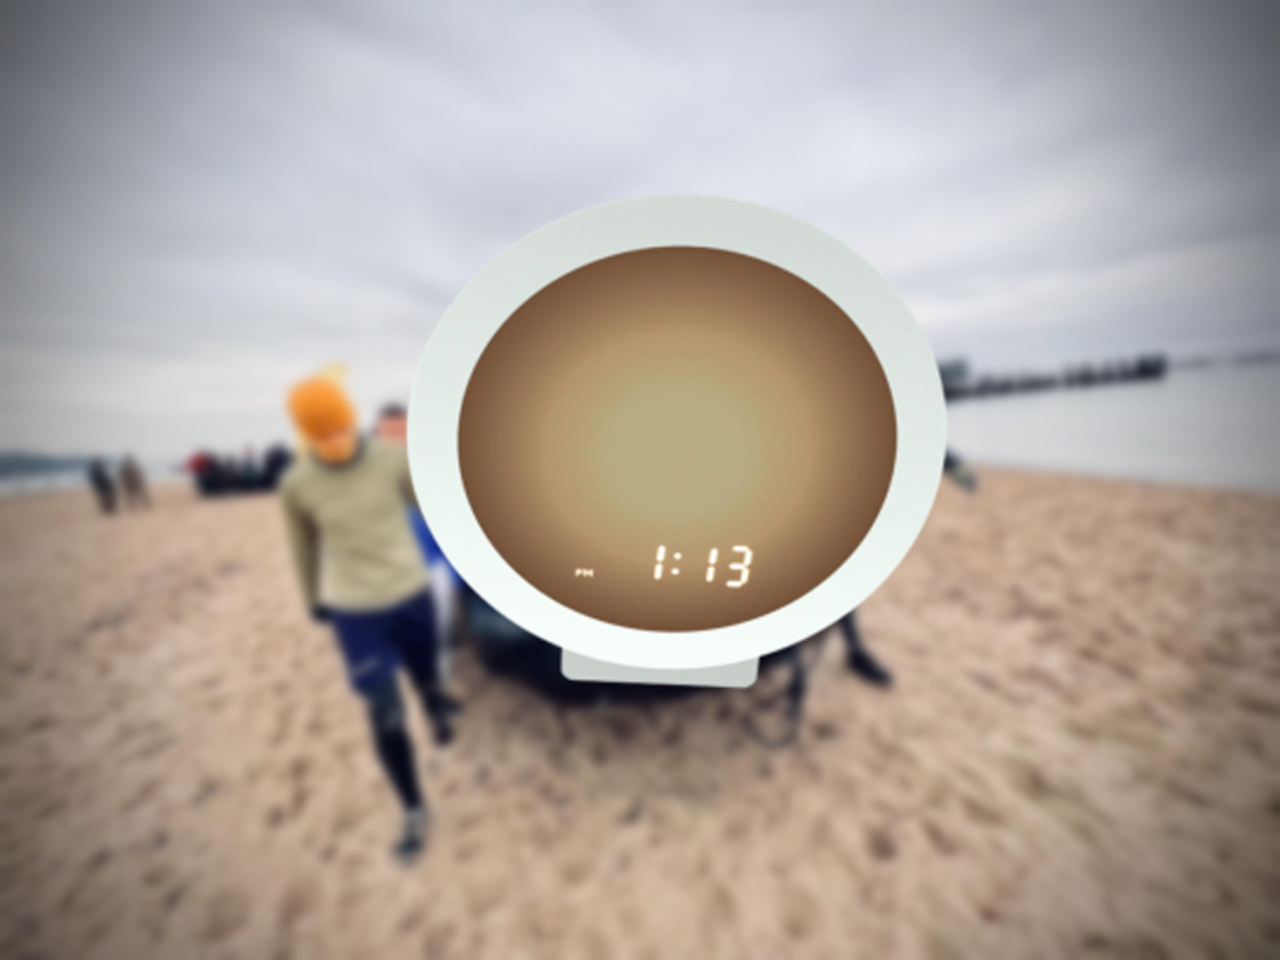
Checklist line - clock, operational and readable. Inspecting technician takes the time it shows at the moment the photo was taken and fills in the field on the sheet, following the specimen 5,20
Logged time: 1,13
